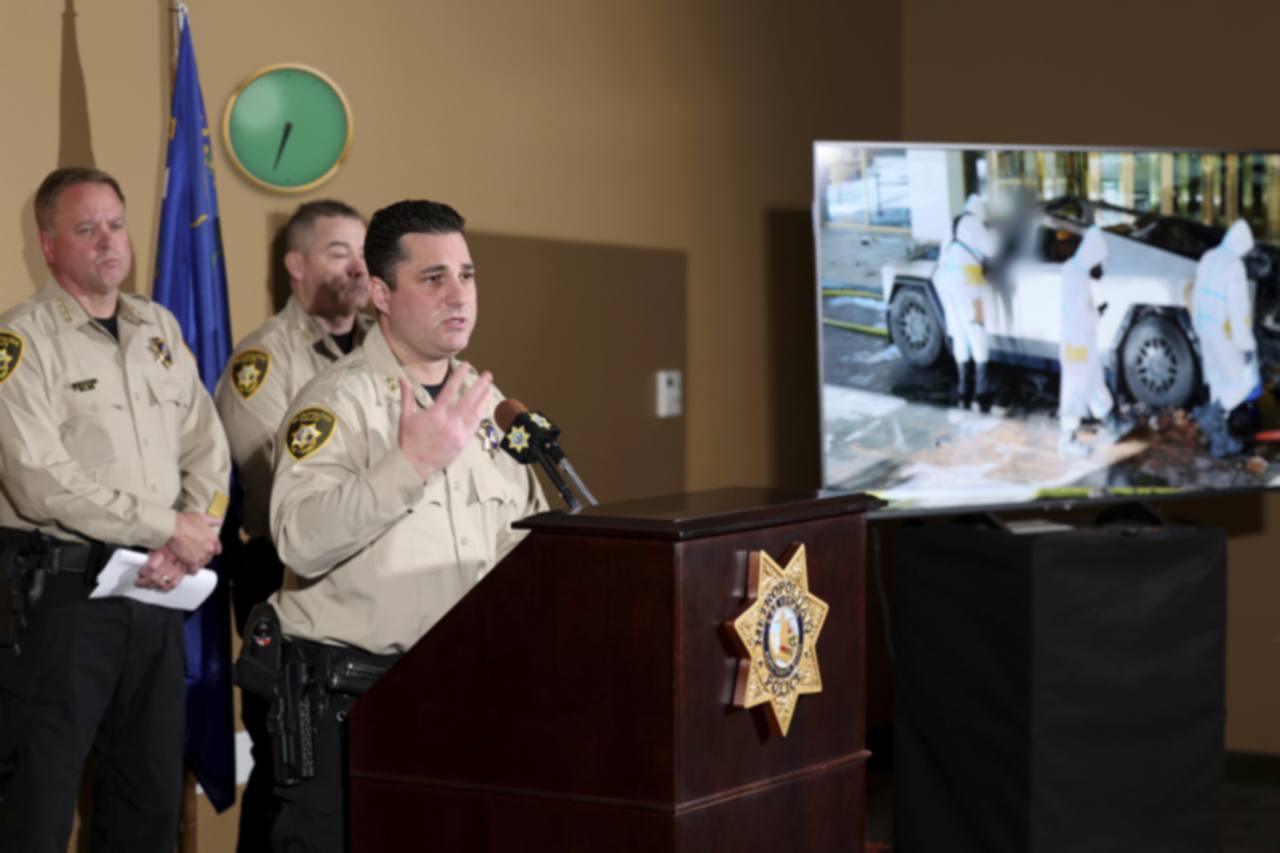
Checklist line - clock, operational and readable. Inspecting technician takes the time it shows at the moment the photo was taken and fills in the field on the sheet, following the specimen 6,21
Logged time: 6,33
